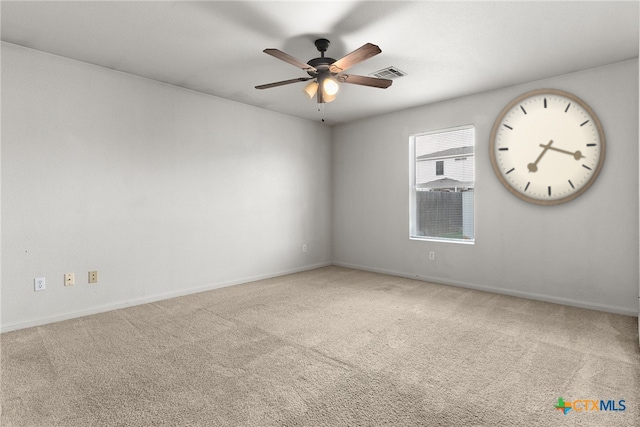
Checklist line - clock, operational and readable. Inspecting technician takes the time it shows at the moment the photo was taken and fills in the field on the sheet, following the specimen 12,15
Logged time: 7,18
